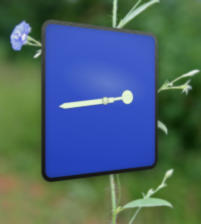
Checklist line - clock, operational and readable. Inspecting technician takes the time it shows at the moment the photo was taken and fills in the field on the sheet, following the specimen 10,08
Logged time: 2,44
